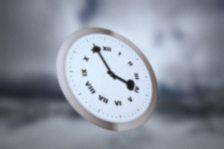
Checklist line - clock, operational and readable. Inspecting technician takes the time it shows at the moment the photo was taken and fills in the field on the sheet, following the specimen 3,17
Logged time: 3,56
